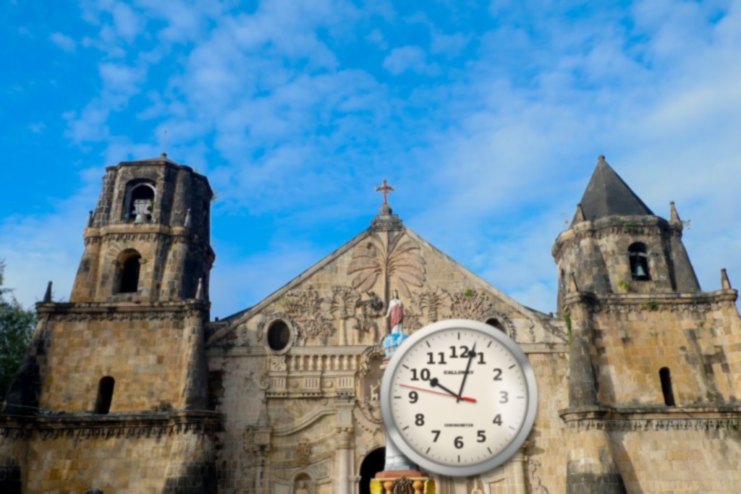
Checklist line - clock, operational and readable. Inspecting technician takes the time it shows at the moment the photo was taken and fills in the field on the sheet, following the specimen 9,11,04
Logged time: 10,02,47
